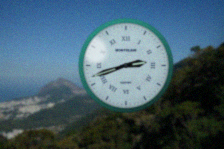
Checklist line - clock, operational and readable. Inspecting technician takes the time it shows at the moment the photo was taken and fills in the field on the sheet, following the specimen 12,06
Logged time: 2,42
